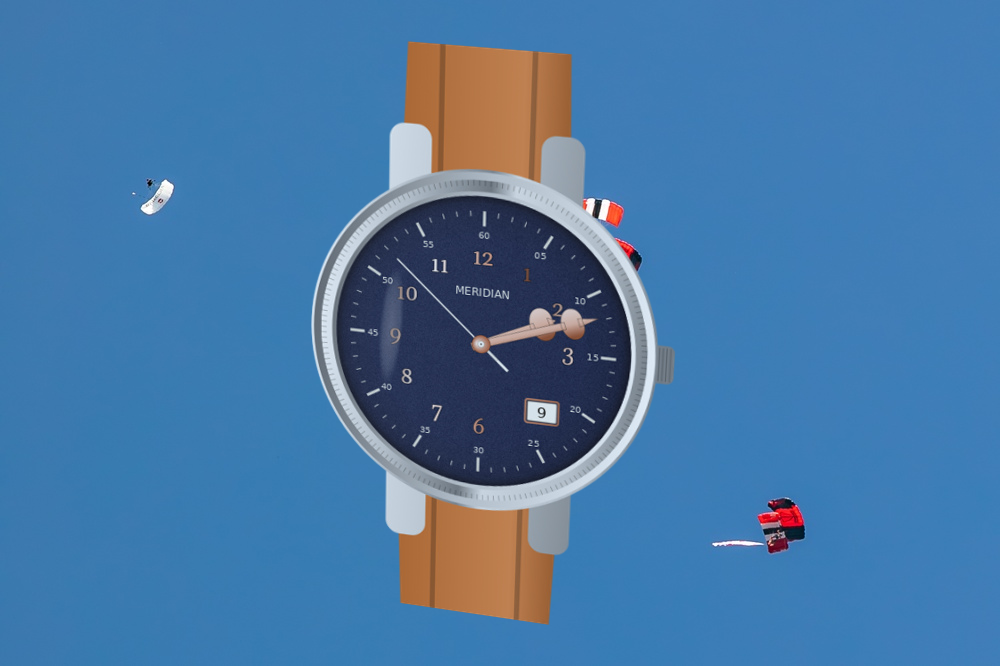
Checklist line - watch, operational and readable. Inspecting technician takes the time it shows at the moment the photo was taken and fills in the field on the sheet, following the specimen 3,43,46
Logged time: 2,11,52
